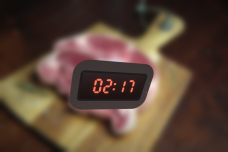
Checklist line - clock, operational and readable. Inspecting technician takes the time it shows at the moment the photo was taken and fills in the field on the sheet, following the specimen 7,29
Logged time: 2,17
